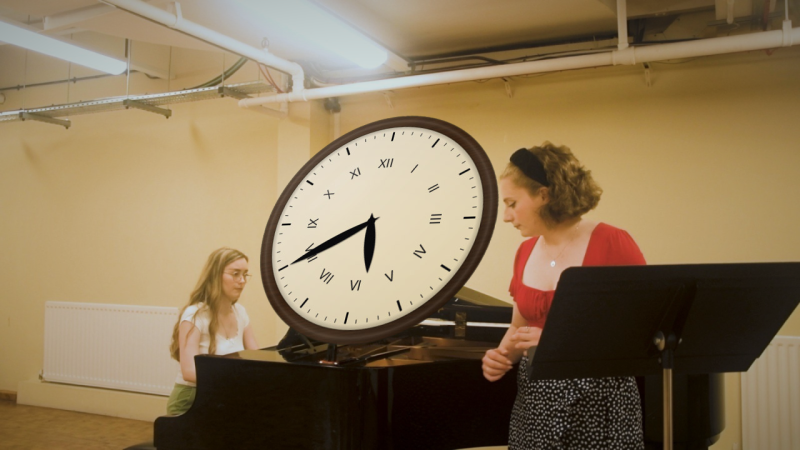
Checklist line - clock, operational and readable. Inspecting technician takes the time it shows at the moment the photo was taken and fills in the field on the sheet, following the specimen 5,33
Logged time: 5,40
